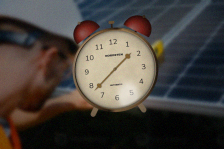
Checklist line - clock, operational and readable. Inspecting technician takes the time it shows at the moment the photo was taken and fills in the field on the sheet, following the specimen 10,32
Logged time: 1,38
